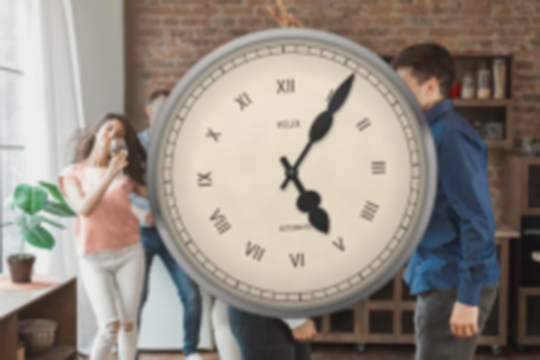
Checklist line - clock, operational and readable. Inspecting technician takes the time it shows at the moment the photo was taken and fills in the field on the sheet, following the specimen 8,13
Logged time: 5,06
